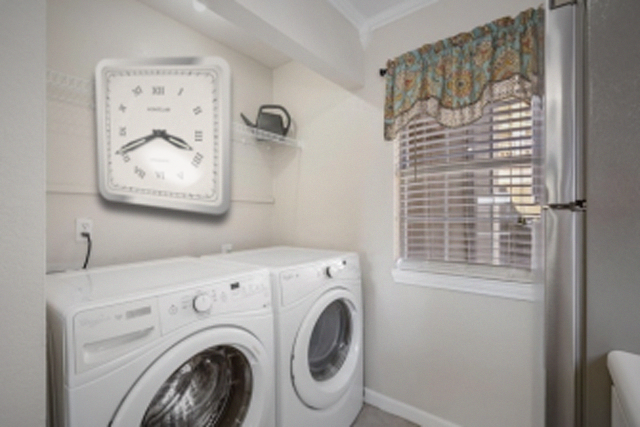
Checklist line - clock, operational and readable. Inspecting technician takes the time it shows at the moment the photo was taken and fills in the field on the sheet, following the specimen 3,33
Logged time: 3,41
